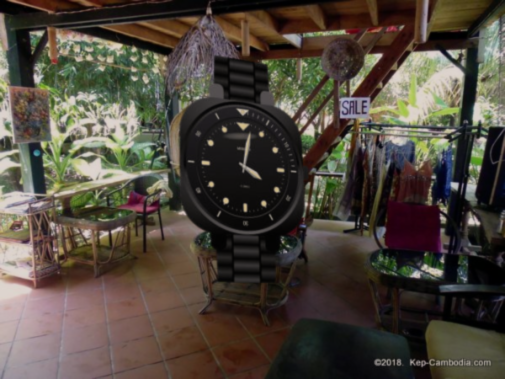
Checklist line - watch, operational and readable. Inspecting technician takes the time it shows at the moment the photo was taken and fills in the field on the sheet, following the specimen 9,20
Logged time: 4,02
